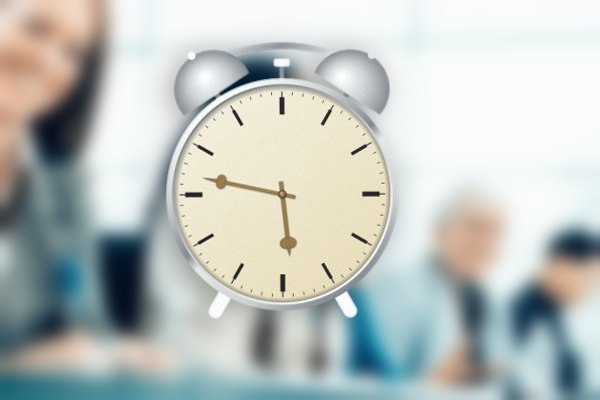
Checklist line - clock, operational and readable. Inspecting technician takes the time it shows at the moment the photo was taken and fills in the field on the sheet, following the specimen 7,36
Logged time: 5,47
